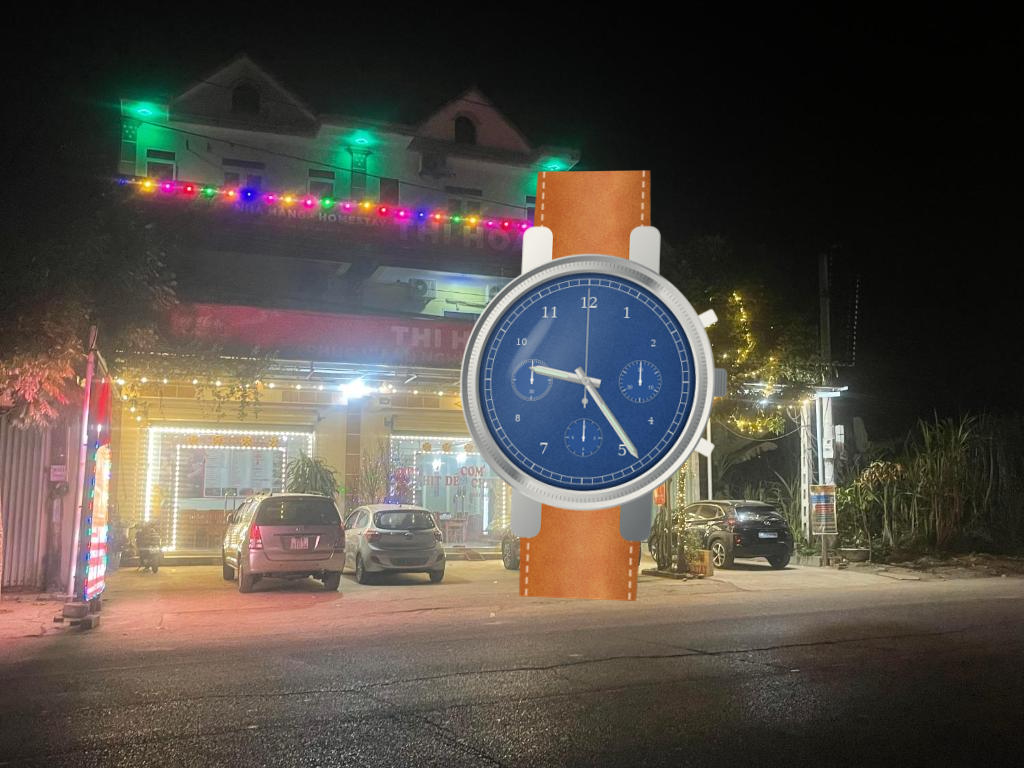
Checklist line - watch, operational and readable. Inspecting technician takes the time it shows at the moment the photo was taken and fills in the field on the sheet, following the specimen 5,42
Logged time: 9,24
